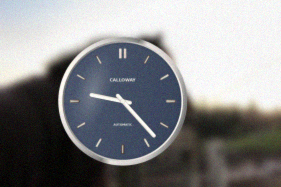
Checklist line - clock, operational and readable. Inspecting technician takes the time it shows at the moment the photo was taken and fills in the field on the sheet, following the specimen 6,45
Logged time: 9,23
